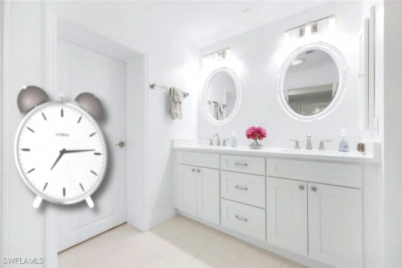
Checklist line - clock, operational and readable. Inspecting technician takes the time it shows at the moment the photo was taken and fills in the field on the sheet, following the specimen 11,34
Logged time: 7,14
